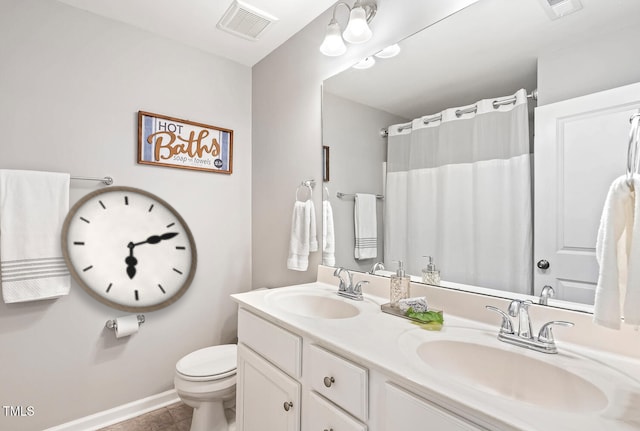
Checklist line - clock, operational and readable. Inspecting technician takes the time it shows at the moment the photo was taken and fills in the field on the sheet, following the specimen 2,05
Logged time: 6,12
